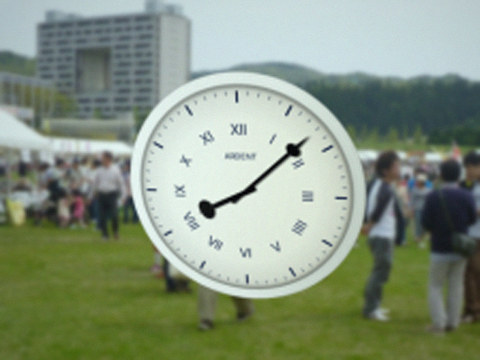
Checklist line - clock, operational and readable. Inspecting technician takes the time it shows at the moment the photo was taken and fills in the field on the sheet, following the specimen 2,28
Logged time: 8,08
